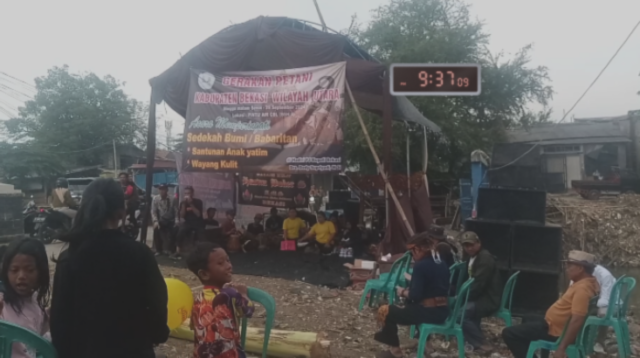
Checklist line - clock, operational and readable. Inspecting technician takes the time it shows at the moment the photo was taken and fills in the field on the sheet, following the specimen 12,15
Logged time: 9,37
